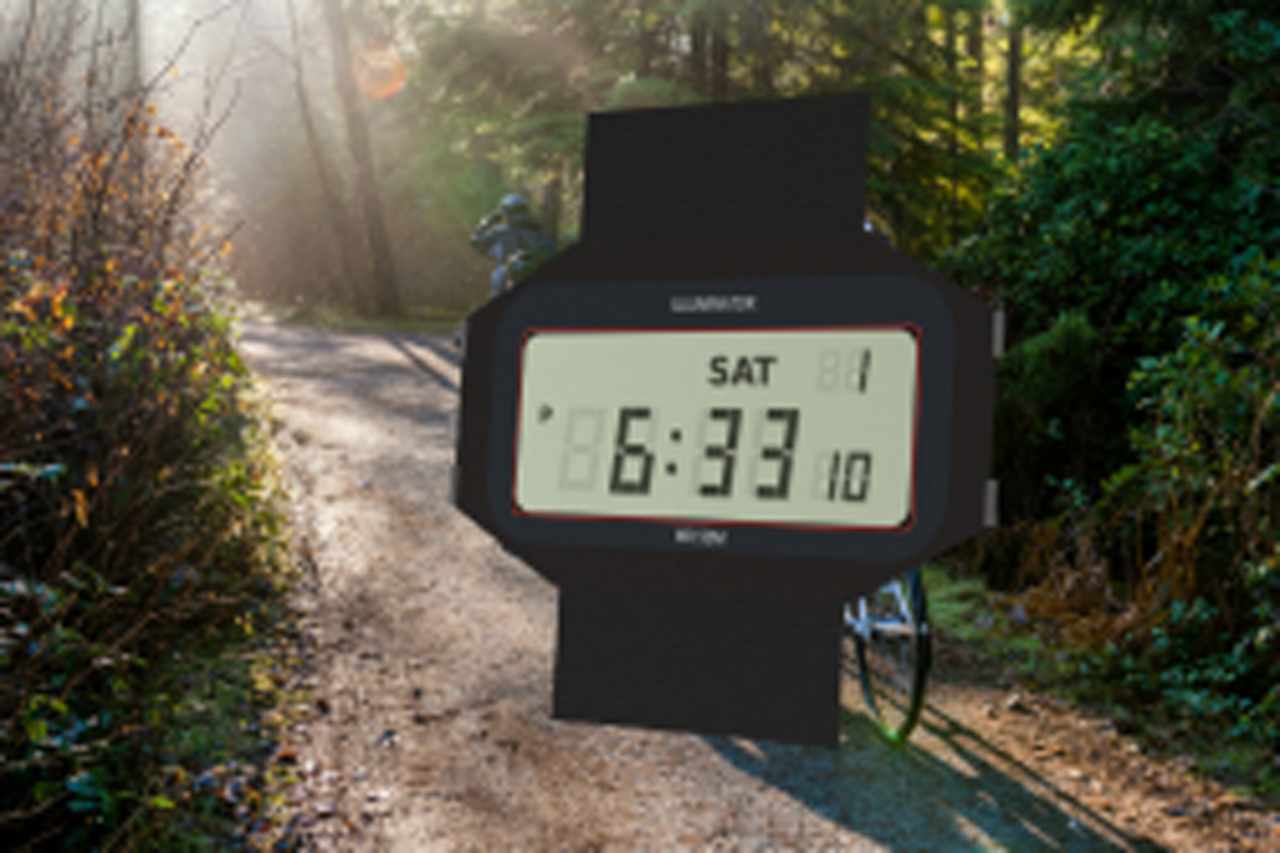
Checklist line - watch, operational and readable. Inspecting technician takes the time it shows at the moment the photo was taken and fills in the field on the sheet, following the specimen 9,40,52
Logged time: 6,33,10
